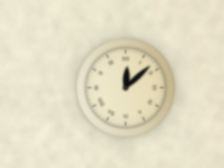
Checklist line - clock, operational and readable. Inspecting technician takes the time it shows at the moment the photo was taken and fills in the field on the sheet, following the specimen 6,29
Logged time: 12,08
